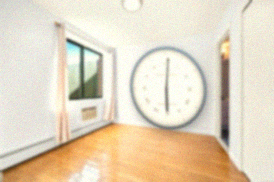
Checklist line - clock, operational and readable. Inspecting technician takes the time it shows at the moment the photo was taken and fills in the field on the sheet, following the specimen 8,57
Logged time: 6,01
